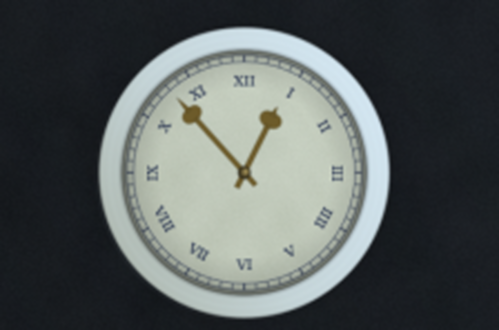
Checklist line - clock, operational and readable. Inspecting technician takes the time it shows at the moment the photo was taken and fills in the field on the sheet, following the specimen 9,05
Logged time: 12,53
